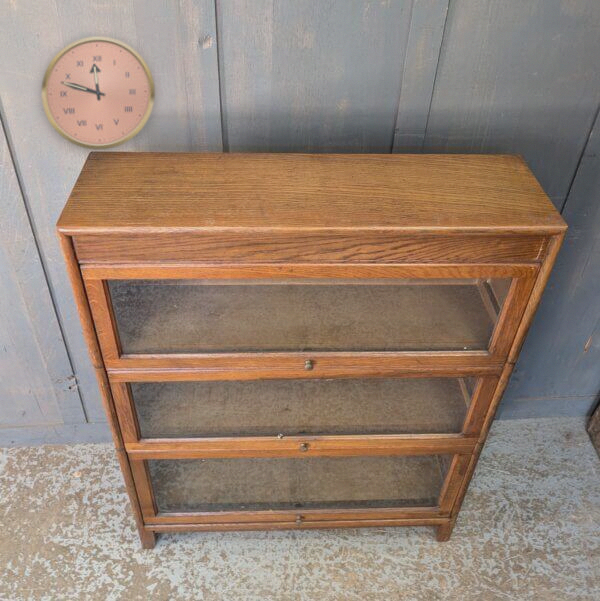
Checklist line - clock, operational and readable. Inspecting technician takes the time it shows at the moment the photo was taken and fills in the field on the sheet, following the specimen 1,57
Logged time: 11,48
